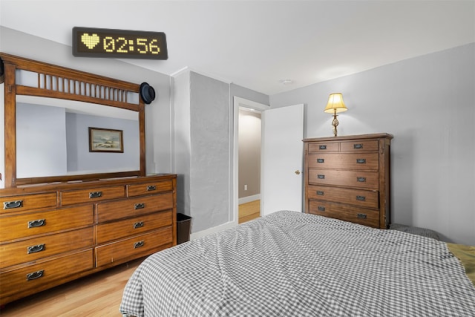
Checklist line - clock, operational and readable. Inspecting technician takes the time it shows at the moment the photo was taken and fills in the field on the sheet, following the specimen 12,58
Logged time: 2,56
